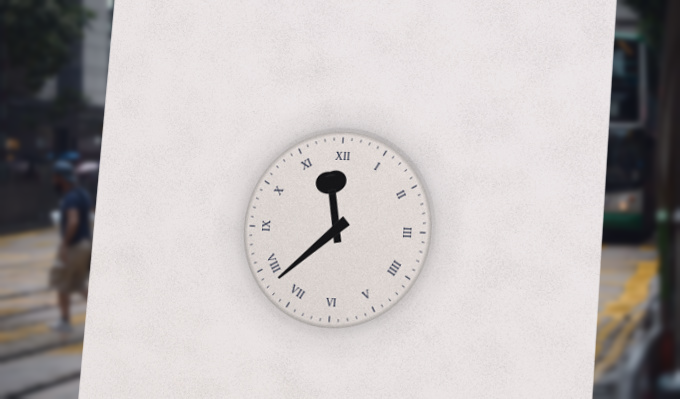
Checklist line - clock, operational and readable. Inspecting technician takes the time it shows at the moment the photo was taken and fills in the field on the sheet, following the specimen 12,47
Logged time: 11,38
